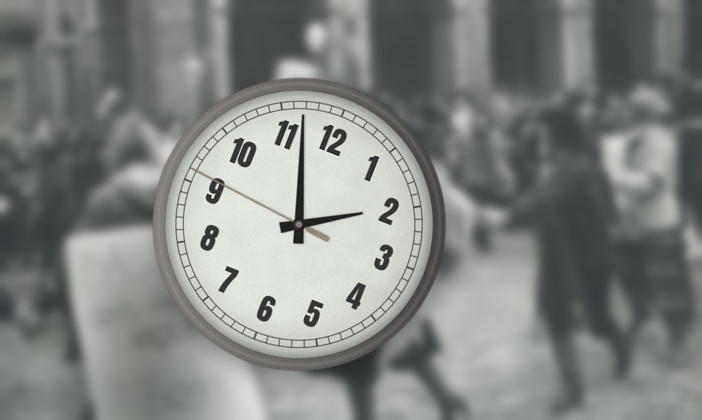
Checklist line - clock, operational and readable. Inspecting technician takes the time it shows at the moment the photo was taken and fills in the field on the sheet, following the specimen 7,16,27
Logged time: 1,56,46
